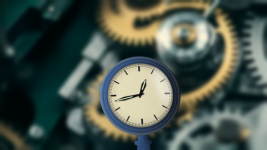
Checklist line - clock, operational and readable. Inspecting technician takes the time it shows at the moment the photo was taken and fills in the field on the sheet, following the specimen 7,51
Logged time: 12,43
